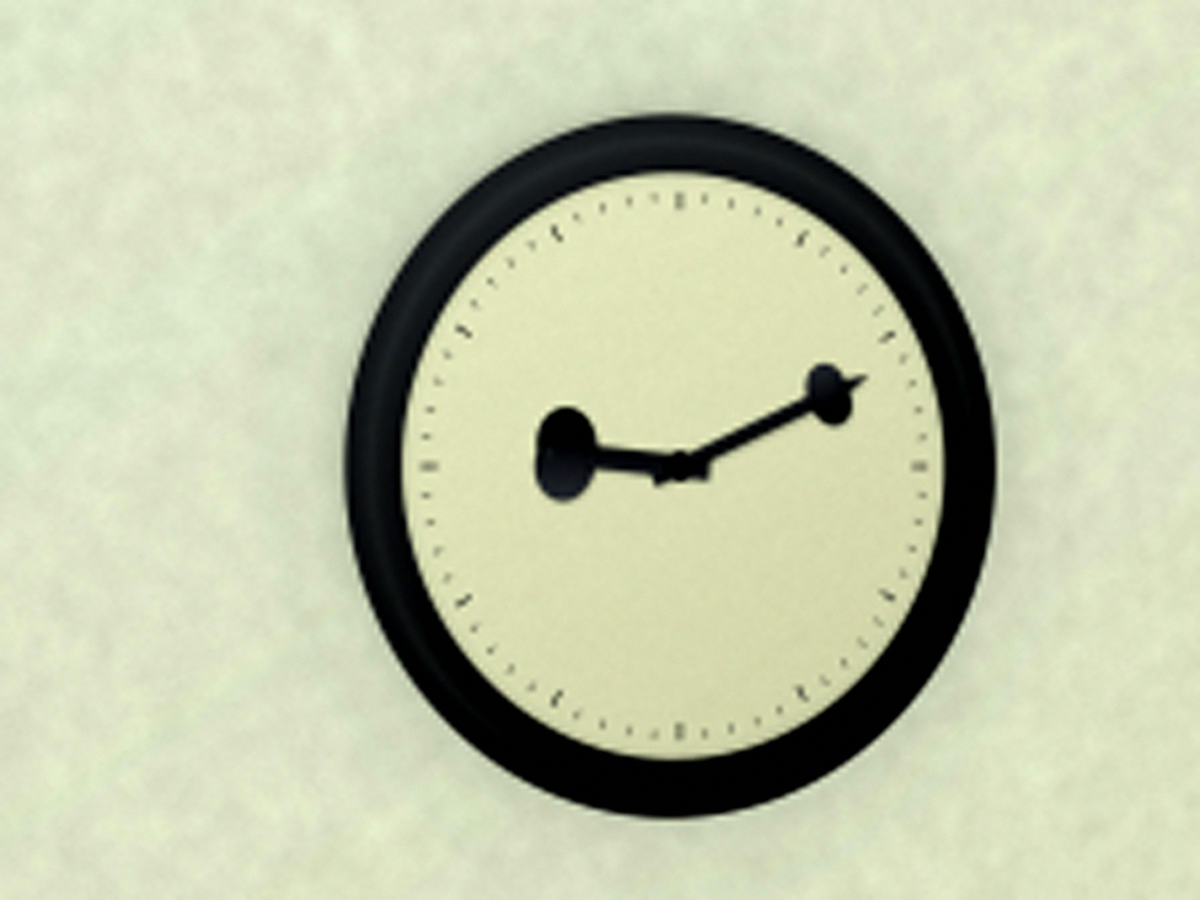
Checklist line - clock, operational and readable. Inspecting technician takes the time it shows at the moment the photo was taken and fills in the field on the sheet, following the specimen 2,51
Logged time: 9,11
